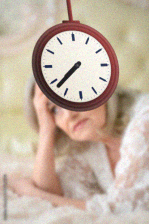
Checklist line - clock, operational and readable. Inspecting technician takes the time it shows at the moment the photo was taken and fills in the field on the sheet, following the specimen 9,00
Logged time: 7,38
